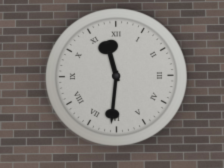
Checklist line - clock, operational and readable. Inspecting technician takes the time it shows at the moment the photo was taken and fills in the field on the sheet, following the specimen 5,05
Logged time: 11,31
